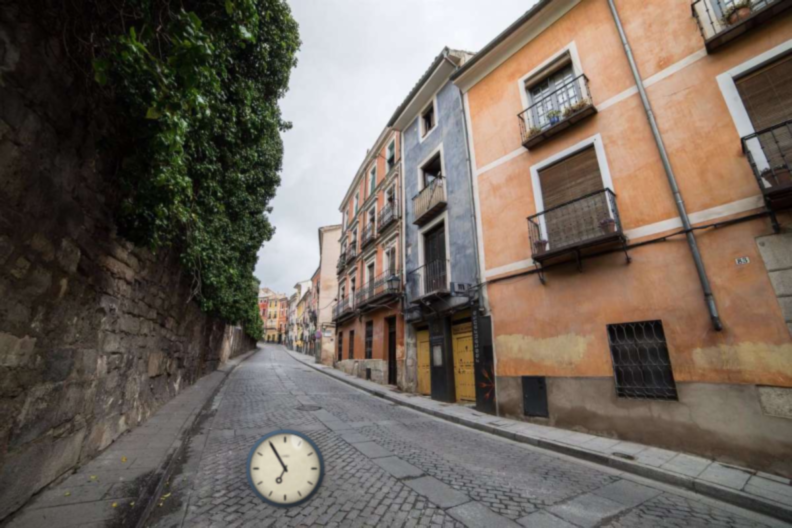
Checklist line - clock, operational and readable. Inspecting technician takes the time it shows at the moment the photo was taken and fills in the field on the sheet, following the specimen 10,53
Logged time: 6,55
